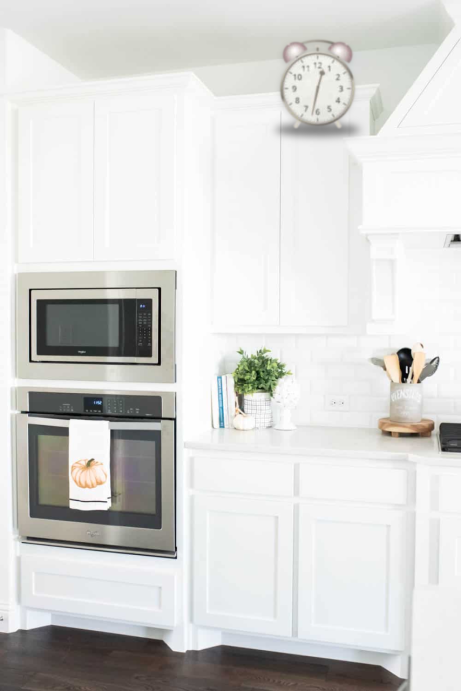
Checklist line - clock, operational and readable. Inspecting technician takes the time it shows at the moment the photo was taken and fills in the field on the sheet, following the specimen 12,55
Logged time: 12,32
